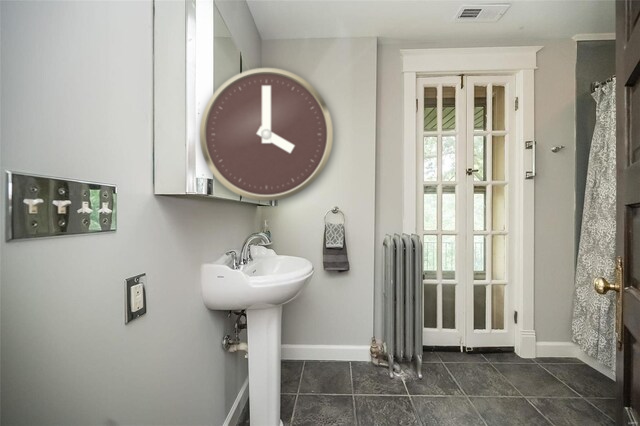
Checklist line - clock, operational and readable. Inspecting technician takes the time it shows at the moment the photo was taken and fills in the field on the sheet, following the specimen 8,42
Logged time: 4,00
